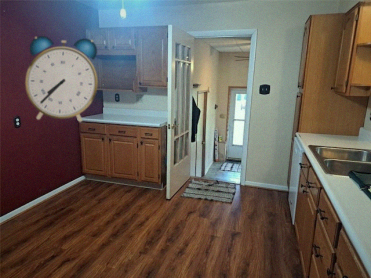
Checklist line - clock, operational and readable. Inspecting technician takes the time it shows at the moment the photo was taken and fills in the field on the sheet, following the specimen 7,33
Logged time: 7,37
